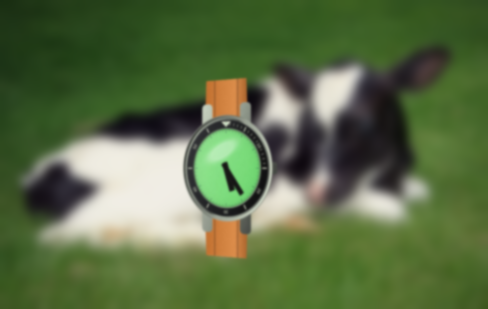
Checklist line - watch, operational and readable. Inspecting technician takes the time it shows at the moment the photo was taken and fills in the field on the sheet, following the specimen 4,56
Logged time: 5,24
